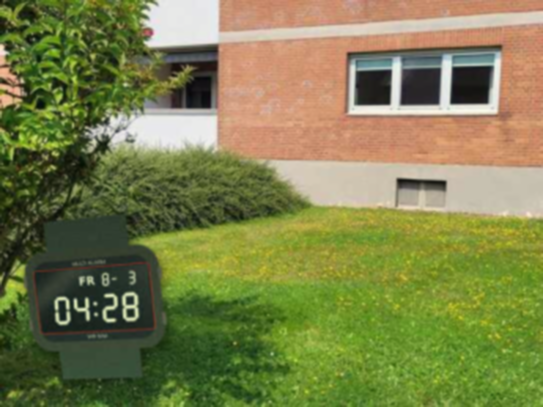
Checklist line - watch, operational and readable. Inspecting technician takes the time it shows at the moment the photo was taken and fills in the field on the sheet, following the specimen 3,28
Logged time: 4,28
